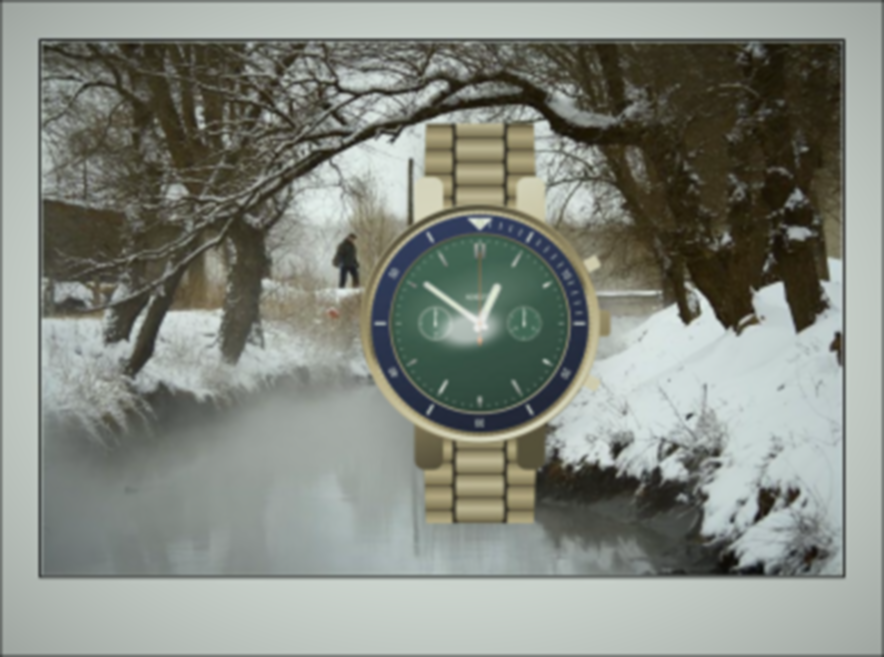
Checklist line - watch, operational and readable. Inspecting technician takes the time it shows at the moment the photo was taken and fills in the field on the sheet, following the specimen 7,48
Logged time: 12,51
